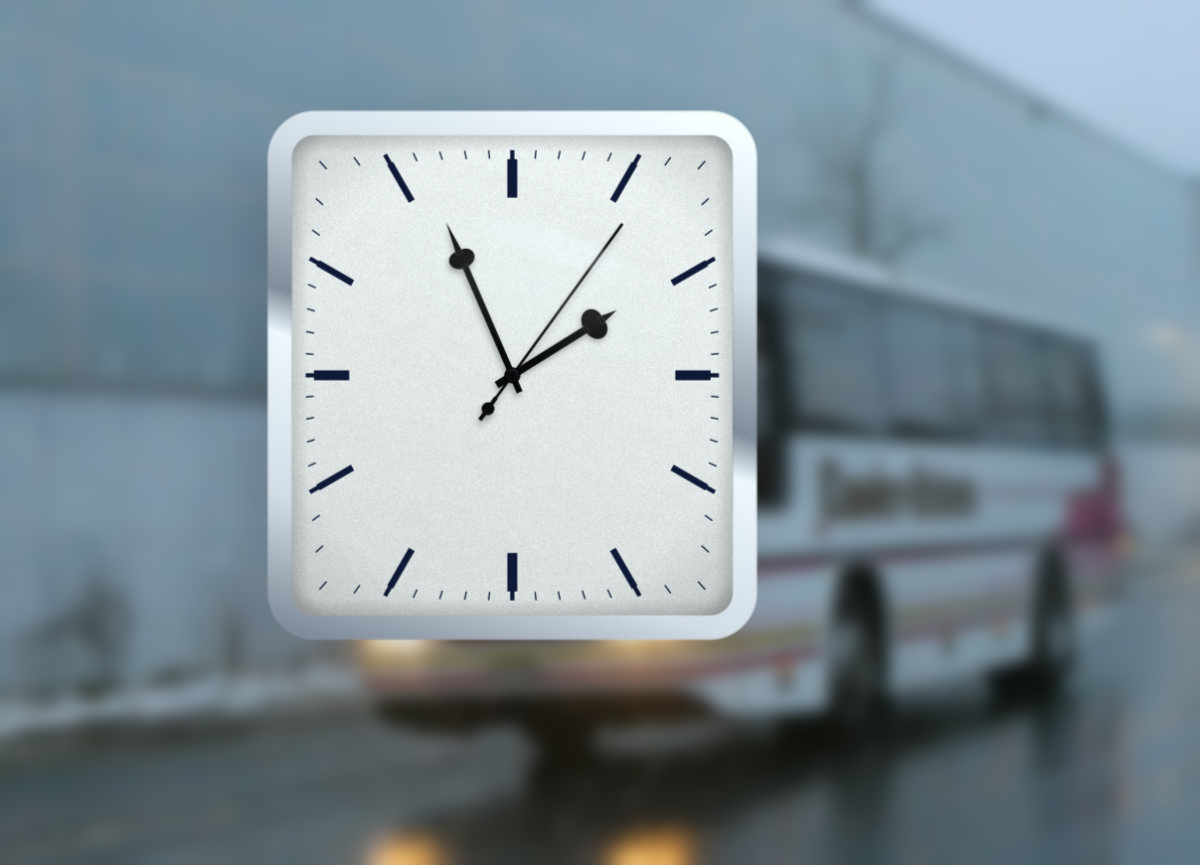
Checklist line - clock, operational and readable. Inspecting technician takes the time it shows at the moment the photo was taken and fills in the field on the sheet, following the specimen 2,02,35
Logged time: 1,56,06
